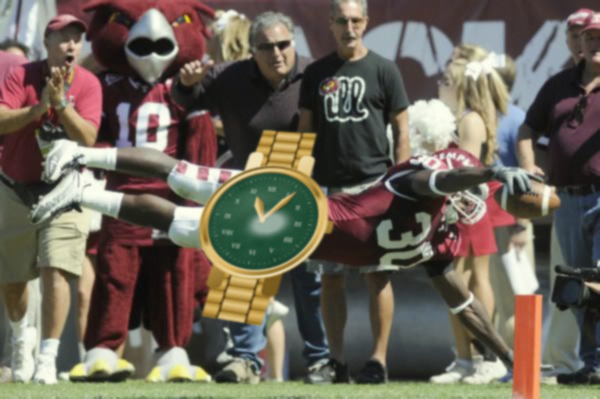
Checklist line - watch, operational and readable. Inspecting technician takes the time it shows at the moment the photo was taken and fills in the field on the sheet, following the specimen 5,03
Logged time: 11,06
